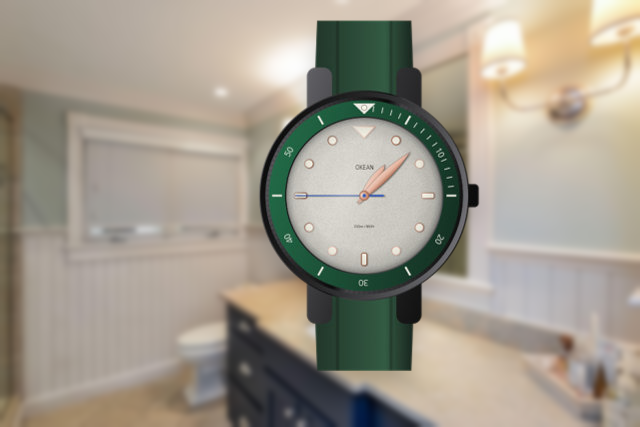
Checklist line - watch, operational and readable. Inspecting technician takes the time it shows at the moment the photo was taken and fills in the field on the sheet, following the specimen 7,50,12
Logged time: 1,07,45
